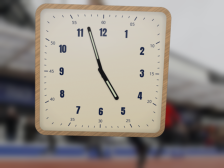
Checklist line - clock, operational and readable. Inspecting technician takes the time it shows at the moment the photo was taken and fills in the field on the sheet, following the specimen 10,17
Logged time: 4,57
